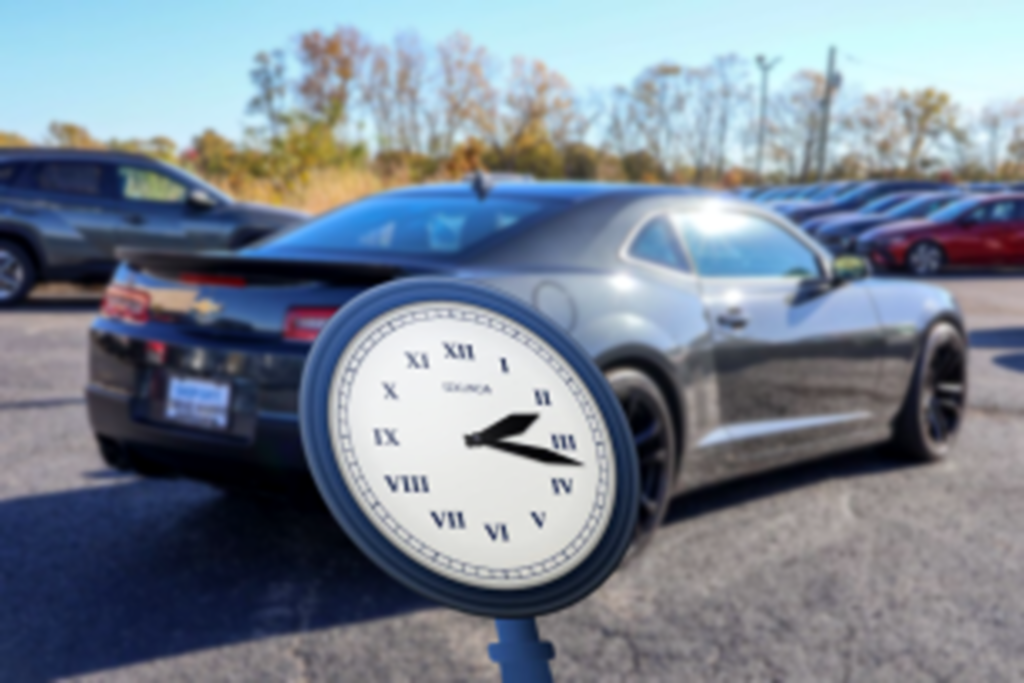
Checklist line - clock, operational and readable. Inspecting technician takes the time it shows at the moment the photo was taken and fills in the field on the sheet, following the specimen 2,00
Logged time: 2,17
